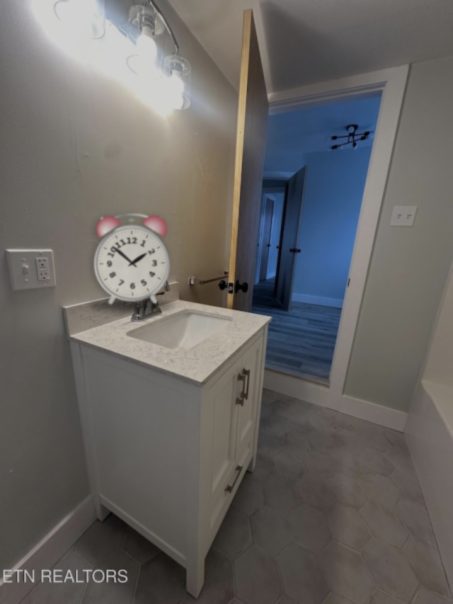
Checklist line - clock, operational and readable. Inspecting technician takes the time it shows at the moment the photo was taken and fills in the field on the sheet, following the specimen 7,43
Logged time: 1,52
